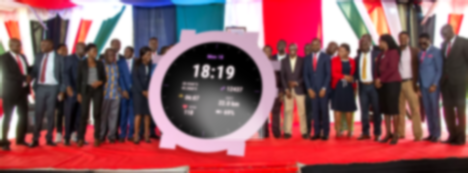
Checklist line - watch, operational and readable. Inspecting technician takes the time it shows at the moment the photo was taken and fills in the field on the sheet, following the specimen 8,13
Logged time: 18,19
